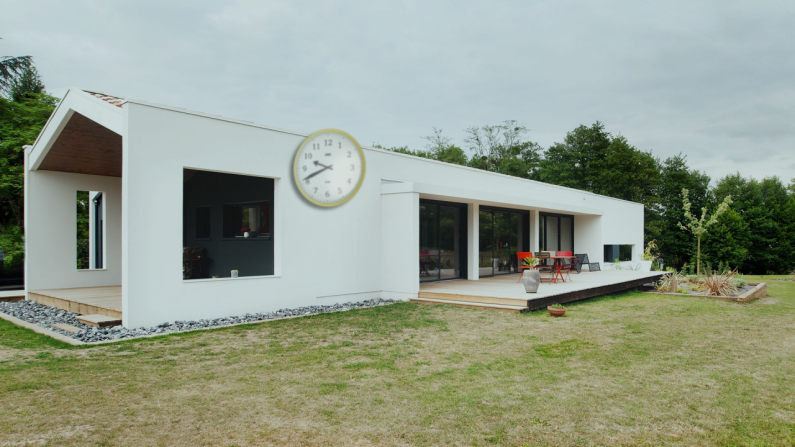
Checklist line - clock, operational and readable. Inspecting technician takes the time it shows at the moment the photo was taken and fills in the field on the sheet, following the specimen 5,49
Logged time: 9,41
